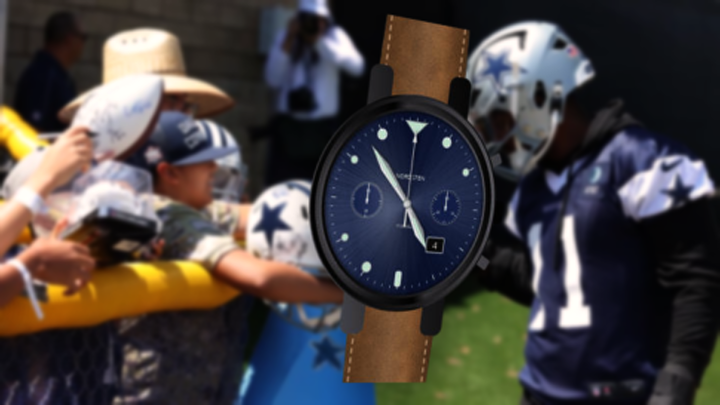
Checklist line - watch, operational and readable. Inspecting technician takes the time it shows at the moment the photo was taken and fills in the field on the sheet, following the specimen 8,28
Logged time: 4,53
